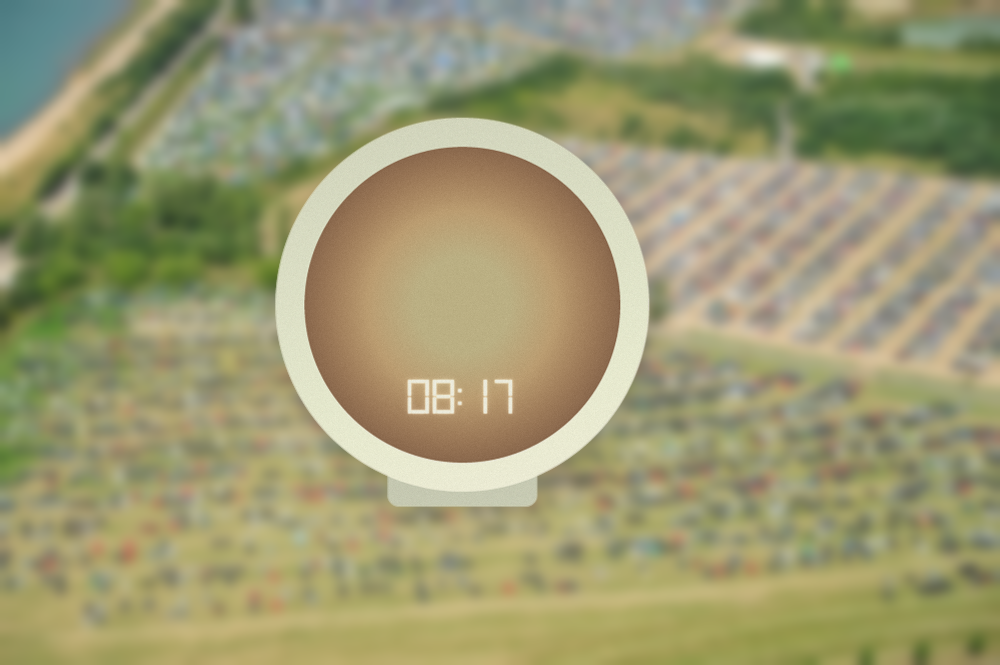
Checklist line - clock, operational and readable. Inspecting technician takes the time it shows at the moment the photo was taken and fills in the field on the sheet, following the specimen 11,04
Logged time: 8,17
